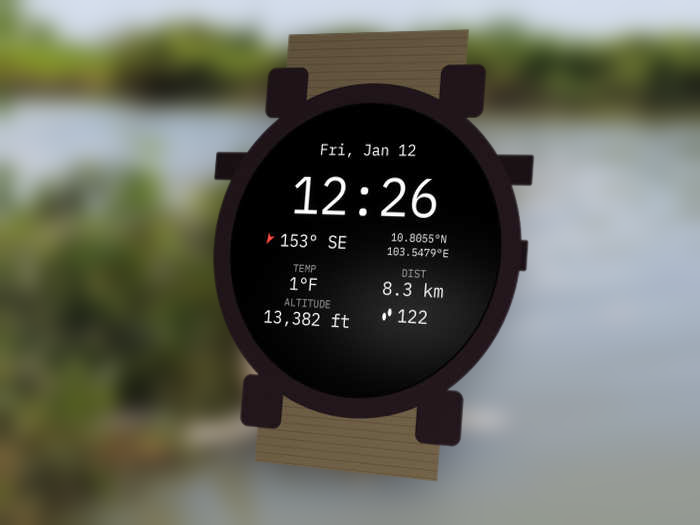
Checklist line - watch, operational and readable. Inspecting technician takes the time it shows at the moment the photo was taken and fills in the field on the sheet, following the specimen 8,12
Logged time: 12,26
